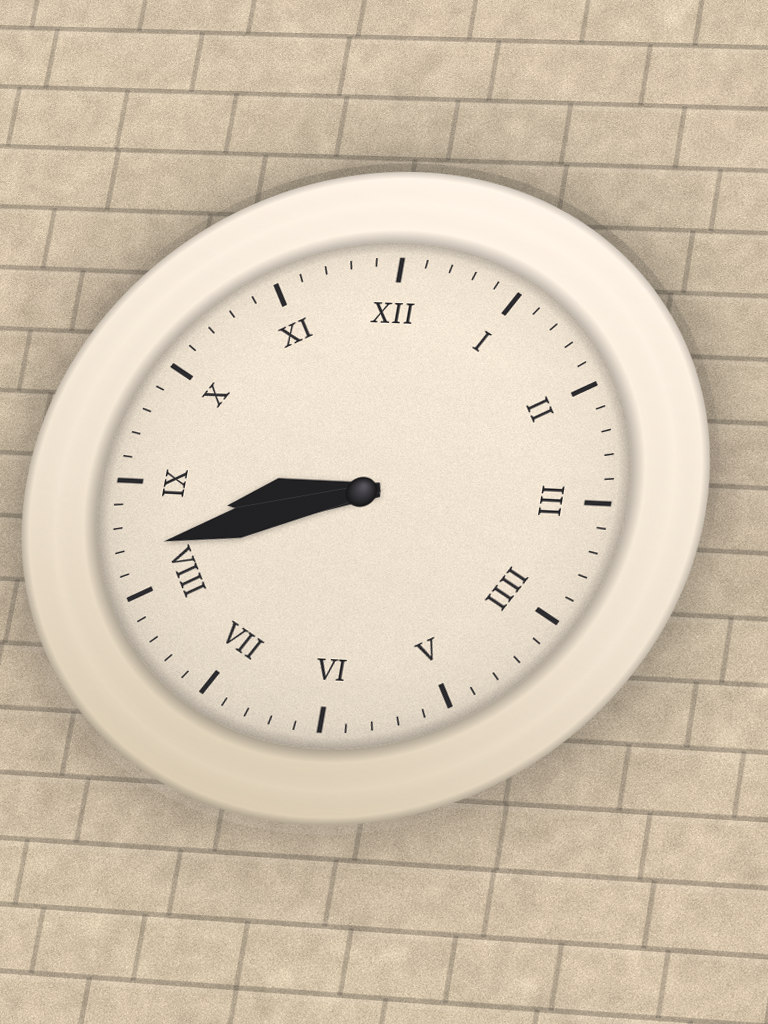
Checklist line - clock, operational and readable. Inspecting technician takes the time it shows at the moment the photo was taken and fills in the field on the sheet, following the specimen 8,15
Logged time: 8,42
